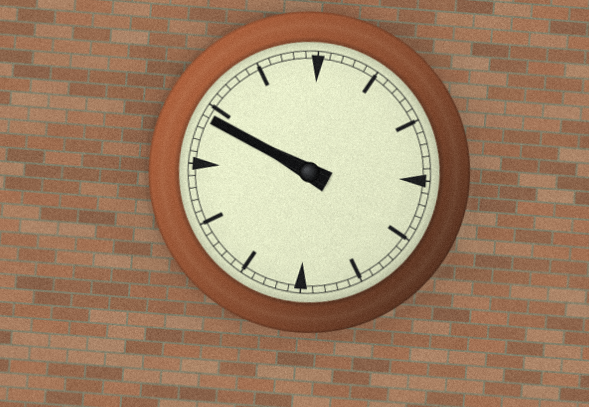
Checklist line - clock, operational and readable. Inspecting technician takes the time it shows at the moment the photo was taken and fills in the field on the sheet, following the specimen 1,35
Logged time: 9,49
